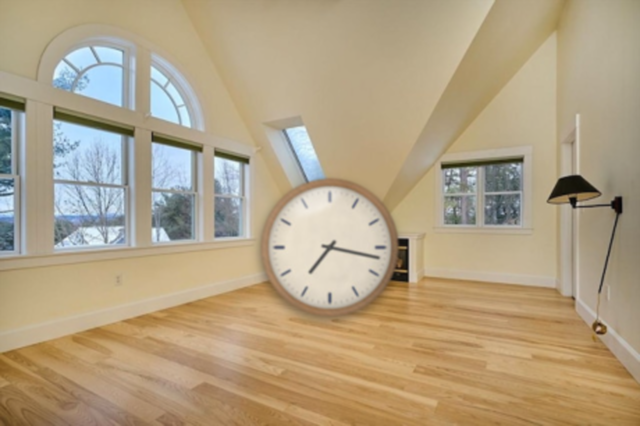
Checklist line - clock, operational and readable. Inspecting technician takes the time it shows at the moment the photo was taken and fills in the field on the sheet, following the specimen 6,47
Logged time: 7,17
